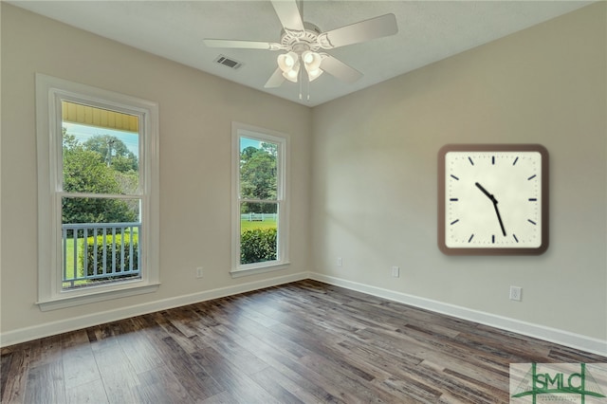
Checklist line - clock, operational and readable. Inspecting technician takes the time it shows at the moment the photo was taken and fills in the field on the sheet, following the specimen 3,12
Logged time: 10,27
